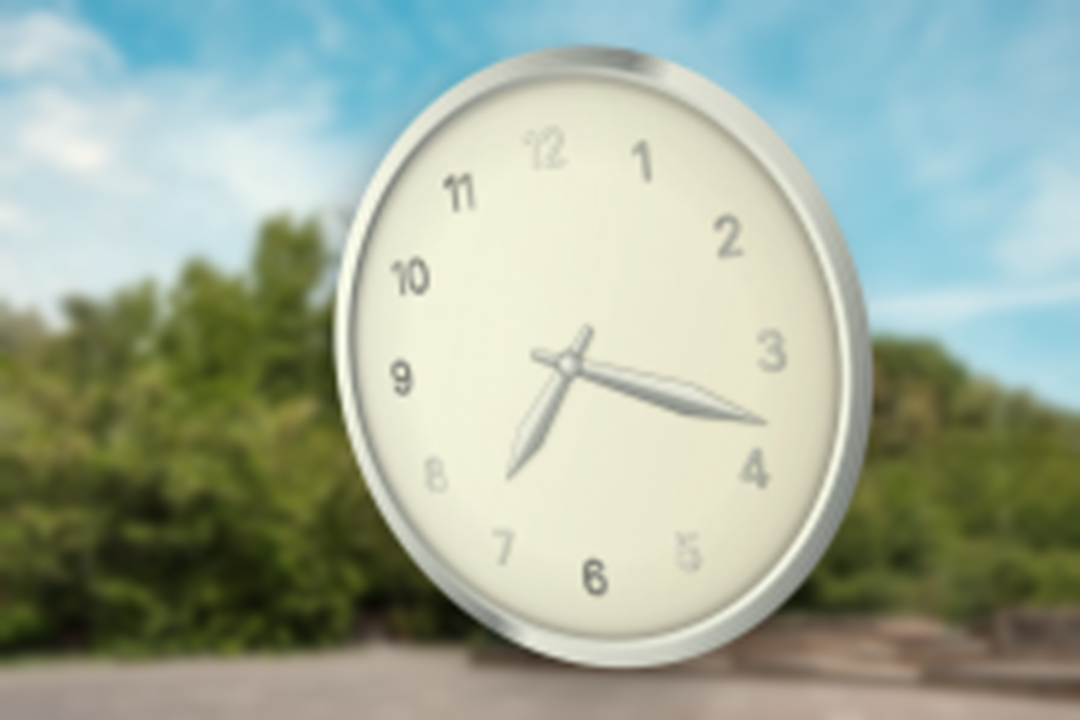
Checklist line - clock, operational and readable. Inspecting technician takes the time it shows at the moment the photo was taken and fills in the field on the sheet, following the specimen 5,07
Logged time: 7,18
